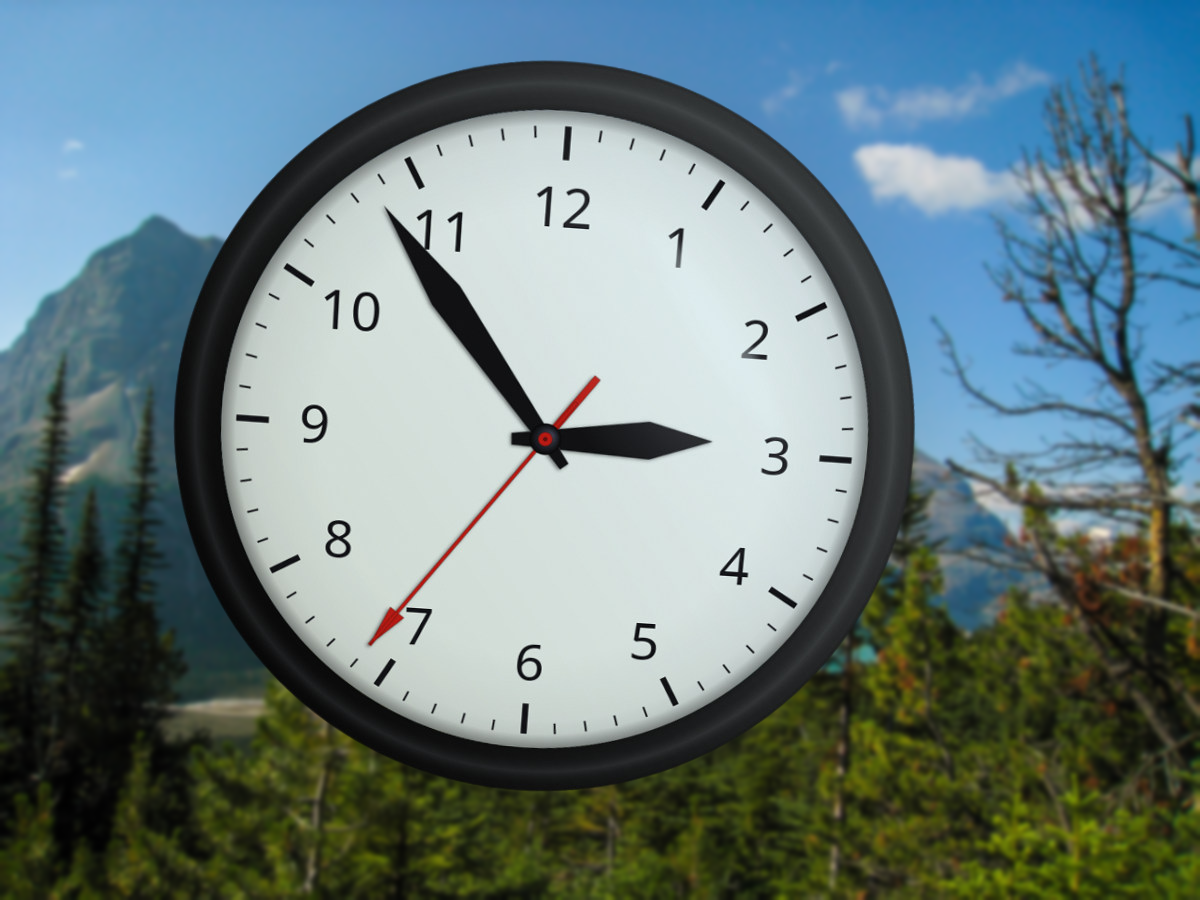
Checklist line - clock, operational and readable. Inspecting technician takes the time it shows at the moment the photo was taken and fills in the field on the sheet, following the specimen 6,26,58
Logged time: 2,53,36
